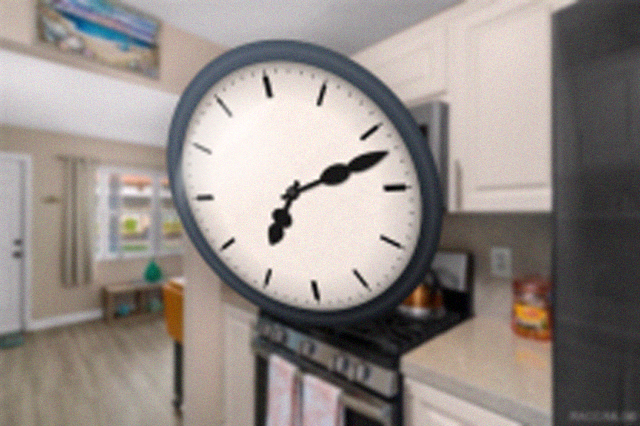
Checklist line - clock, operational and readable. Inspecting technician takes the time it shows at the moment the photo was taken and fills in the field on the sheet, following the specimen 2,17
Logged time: 7,12
